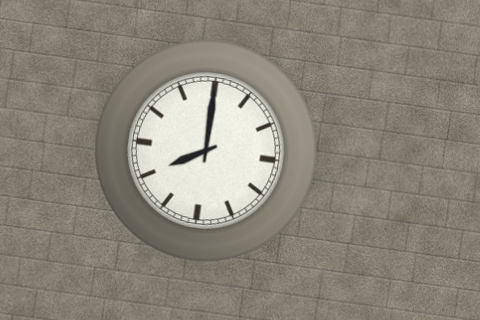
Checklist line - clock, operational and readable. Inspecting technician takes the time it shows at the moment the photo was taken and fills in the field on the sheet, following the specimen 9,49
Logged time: 8,00
